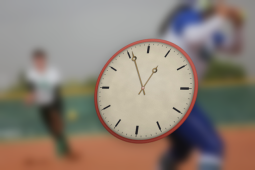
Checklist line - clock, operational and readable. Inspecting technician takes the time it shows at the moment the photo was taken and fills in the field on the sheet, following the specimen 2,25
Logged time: 12,56
